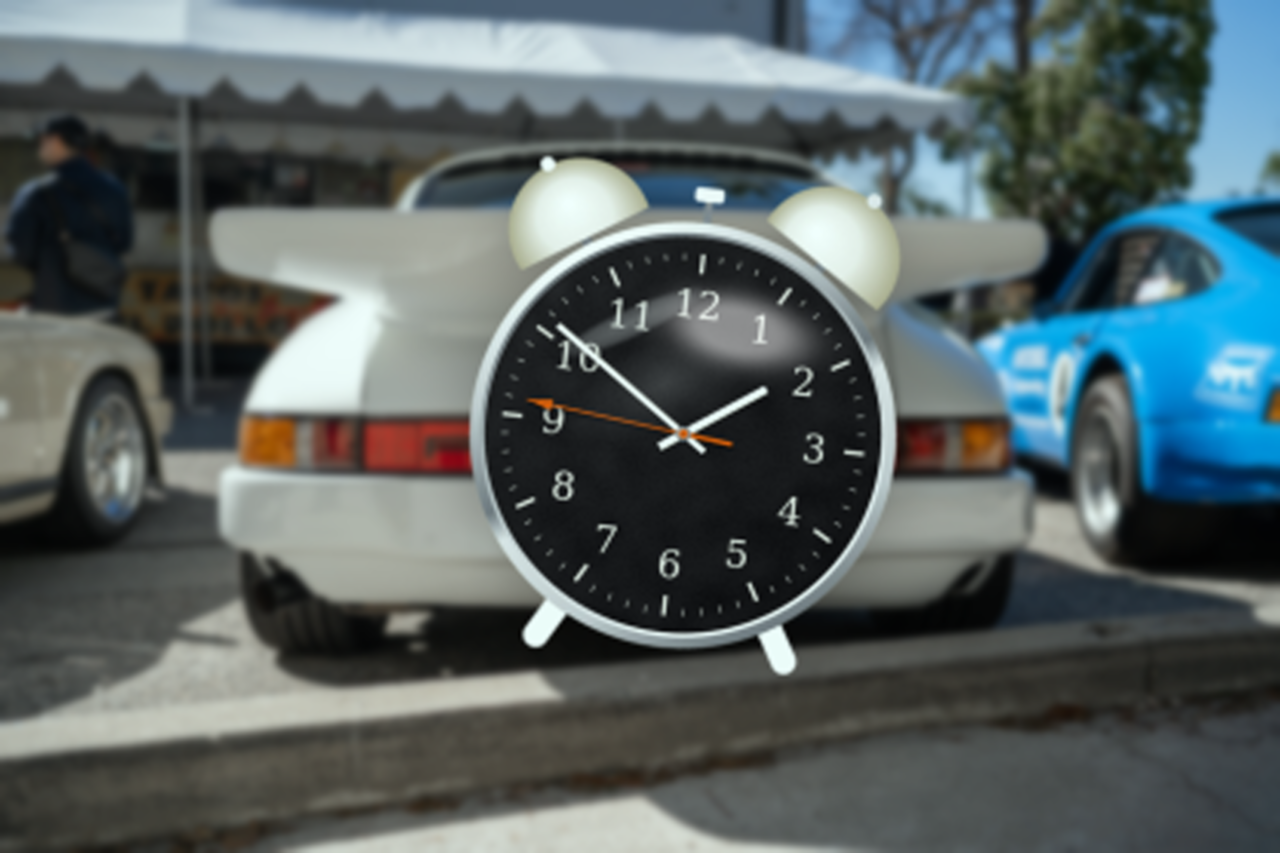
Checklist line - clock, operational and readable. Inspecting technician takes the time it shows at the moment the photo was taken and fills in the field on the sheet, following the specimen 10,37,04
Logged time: 1,50,46
